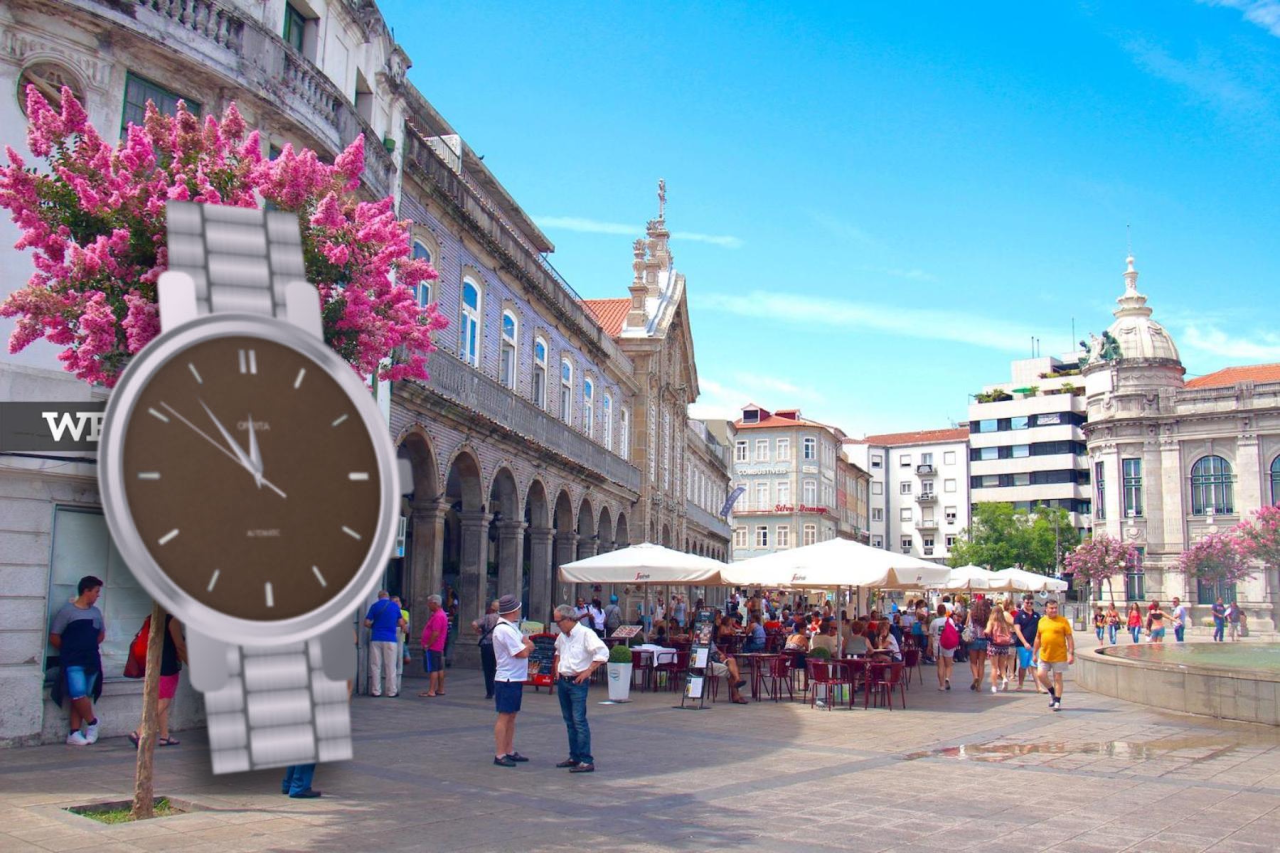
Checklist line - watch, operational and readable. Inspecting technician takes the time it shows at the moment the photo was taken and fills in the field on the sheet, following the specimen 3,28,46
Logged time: 11,53,51
